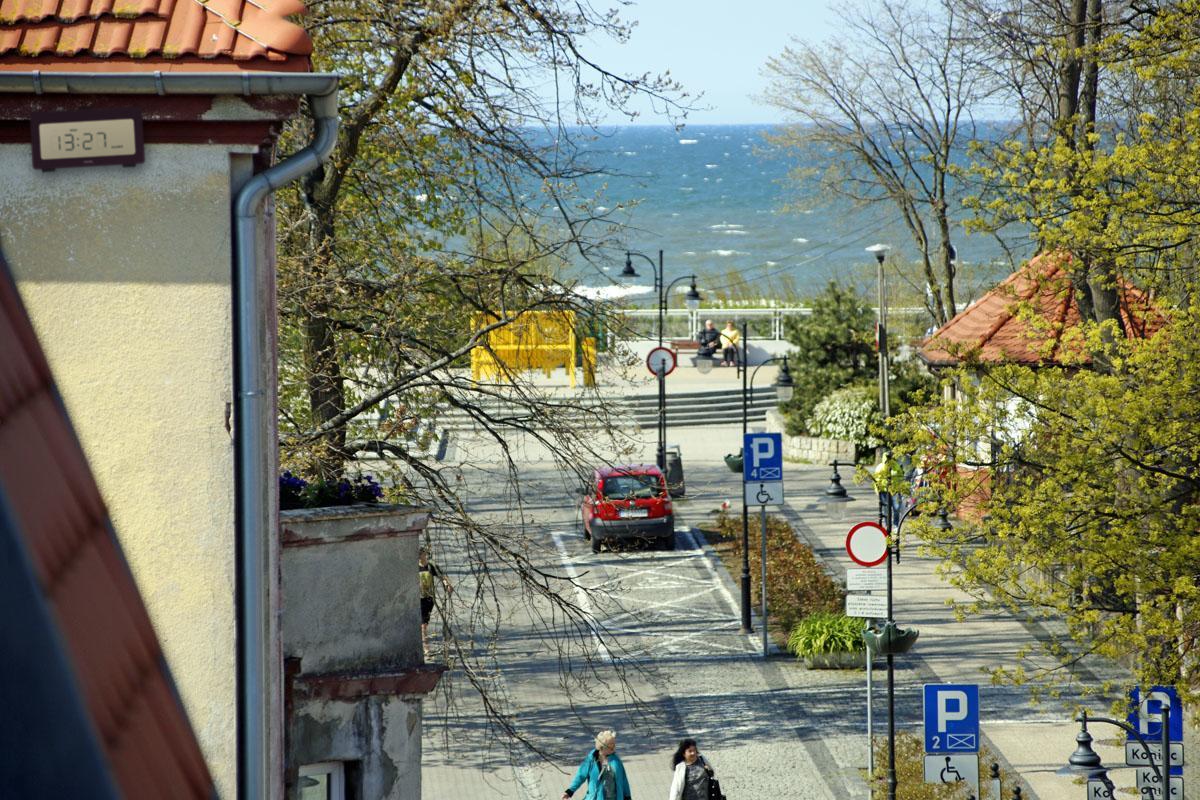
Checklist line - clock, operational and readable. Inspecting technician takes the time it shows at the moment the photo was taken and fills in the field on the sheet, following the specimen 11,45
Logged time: 13,27
